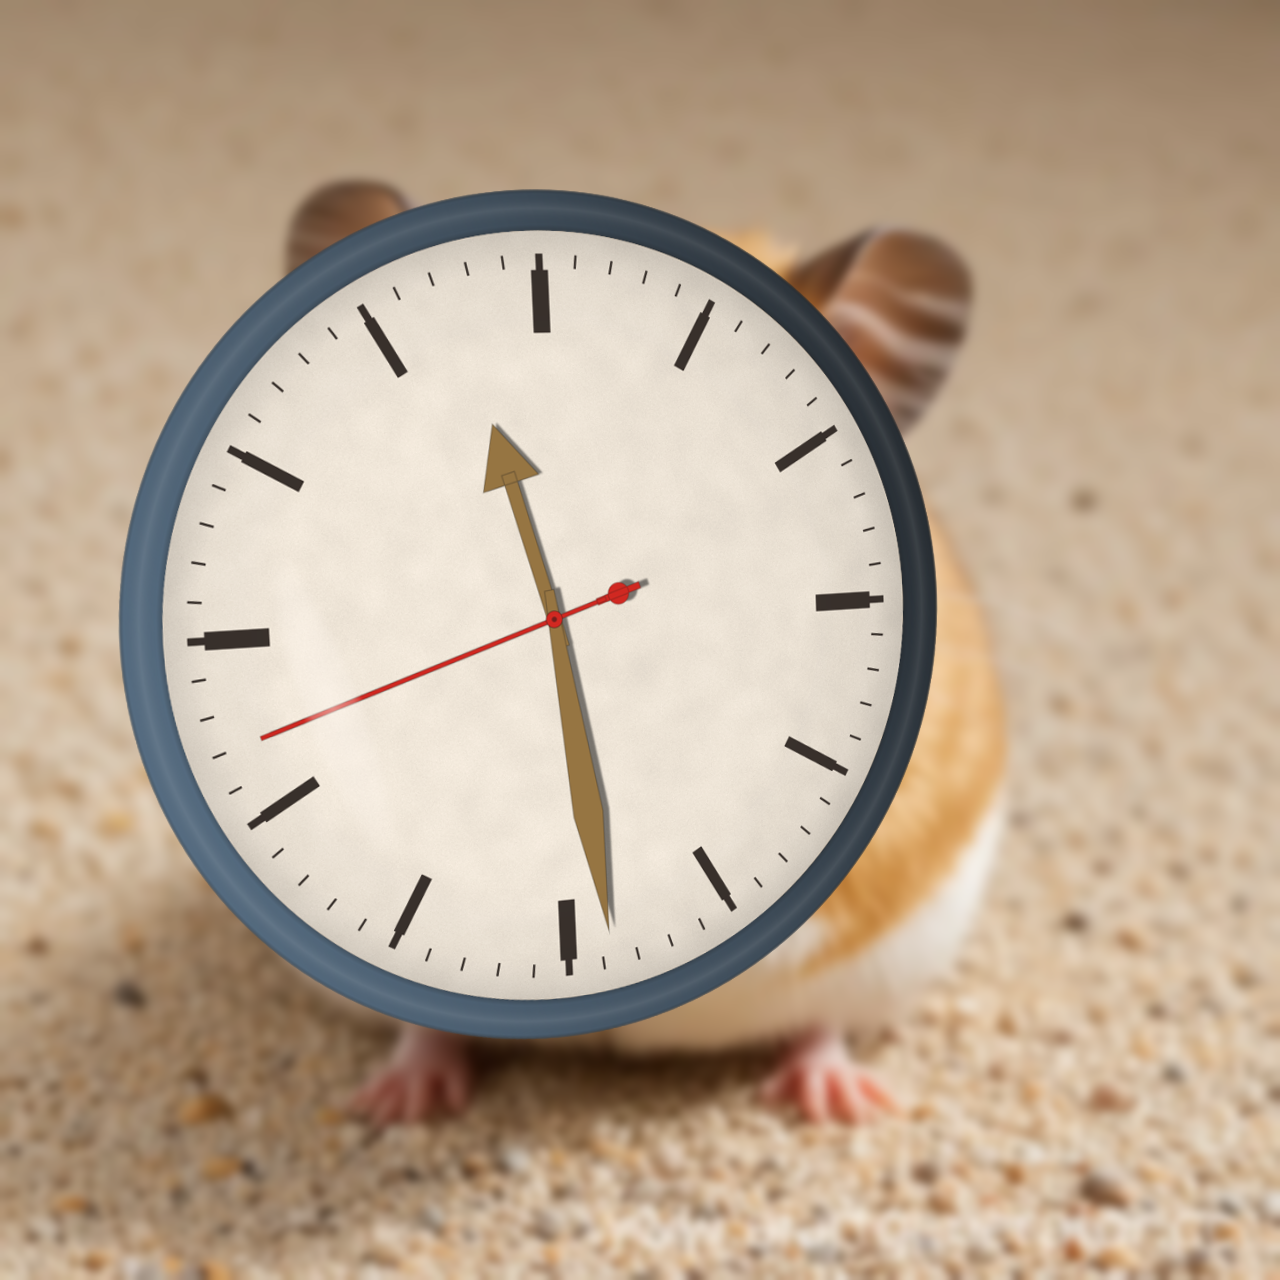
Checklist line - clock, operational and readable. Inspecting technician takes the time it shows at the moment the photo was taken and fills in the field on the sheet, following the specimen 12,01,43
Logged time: 11,28,42
